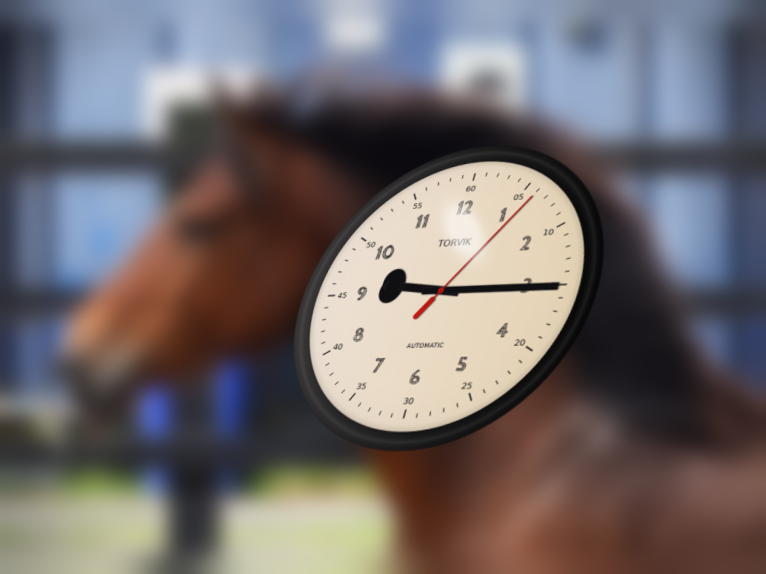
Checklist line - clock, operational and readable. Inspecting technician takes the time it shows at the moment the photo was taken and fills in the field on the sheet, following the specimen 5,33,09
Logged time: 9,15,06
